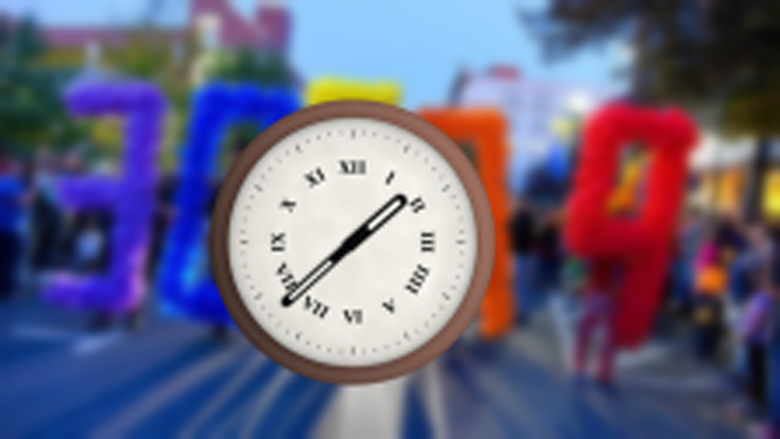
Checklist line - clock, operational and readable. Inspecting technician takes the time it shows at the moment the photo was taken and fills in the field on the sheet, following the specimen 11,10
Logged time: 1,38
